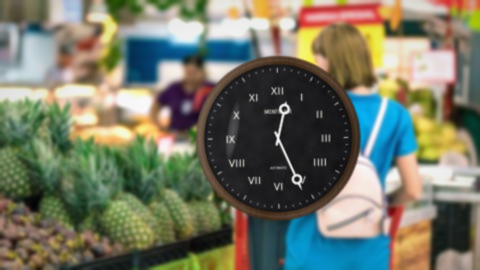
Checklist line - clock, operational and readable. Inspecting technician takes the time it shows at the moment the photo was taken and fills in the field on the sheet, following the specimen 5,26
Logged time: 12,26
